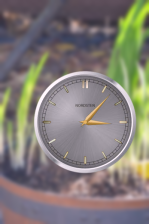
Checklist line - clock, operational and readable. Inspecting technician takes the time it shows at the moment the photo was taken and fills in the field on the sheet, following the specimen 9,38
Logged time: 3,07
